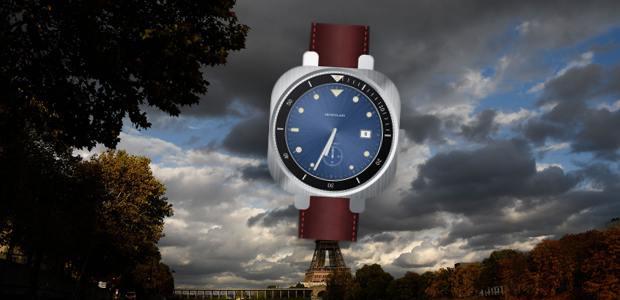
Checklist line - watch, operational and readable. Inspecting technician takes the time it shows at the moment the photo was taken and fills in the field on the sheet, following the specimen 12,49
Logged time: 6,34
